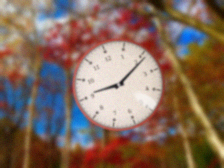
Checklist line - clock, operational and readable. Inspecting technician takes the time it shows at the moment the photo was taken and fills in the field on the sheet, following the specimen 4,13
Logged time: 9,11
